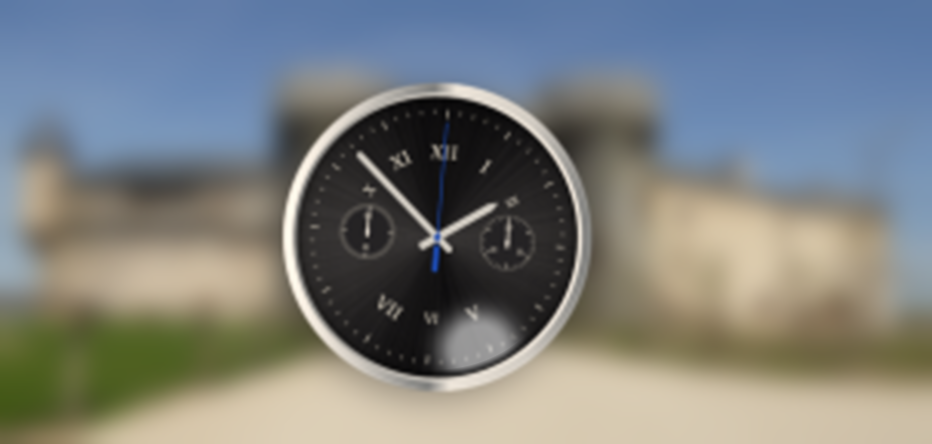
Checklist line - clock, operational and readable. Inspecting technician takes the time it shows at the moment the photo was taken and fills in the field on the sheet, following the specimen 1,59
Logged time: 1,52
